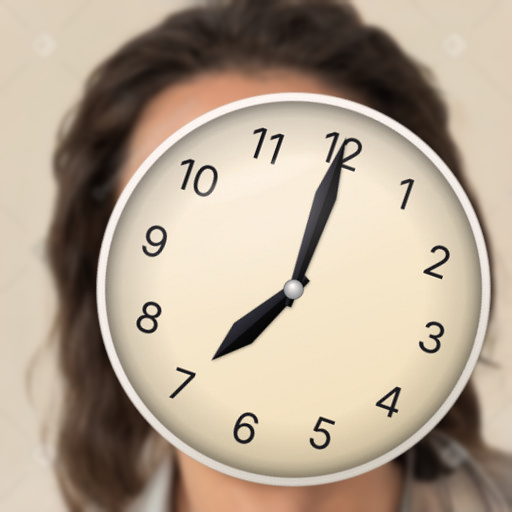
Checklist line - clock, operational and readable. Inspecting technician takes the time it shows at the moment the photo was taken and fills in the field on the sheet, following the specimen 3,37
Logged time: 7,00
